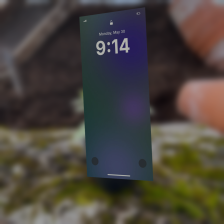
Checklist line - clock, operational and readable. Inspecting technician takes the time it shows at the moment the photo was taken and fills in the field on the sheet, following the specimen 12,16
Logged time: 9,14
